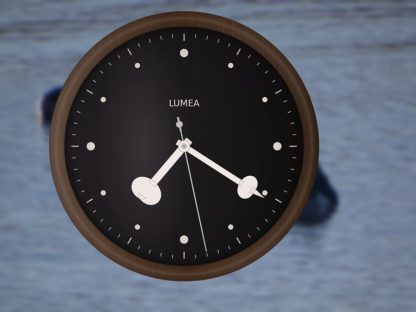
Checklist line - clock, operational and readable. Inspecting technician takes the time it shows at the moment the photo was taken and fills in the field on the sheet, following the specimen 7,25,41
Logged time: 7,20,28
